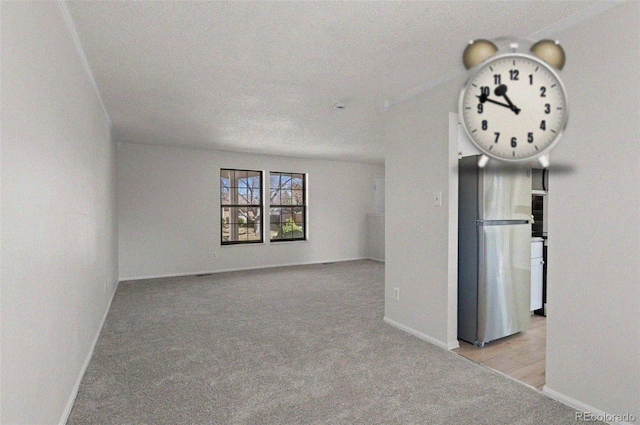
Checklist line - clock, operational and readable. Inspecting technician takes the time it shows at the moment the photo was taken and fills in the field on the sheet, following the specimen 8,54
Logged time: 10,48
